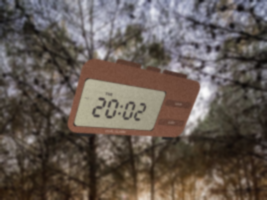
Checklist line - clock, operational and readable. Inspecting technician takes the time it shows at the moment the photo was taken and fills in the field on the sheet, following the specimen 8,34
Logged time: 20,02
